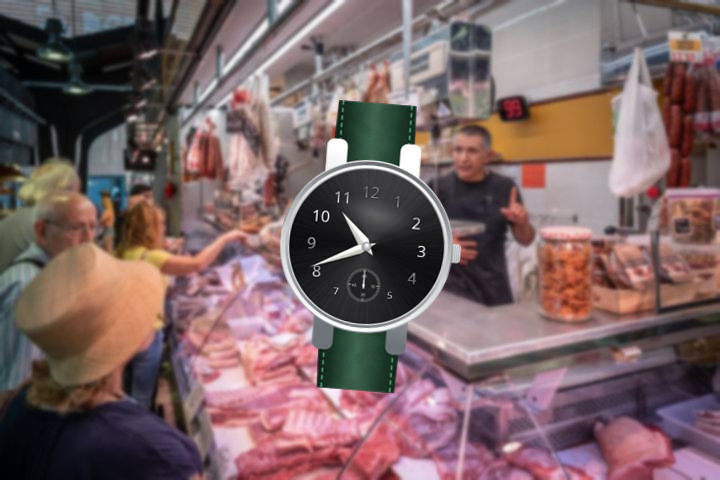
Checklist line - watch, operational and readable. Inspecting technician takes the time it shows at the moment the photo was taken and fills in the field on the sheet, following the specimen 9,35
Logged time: 10,41
